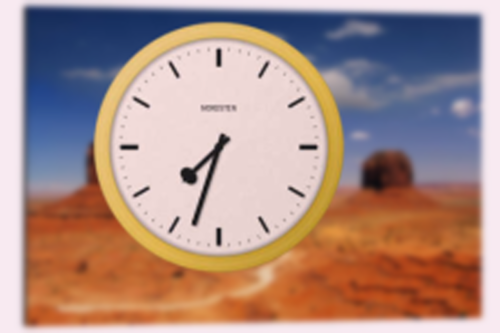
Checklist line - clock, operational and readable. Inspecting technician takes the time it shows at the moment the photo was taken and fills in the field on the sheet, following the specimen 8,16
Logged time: 7,33
